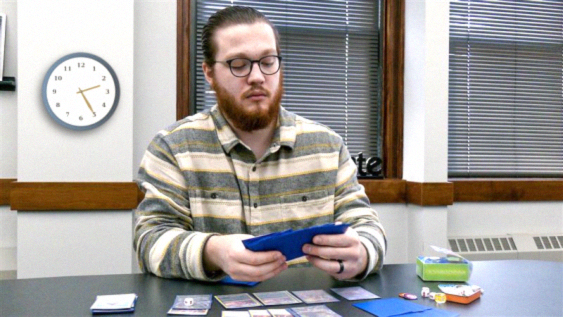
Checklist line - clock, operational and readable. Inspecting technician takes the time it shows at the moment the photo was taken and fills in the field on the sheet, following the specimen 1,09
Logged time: 2,25
